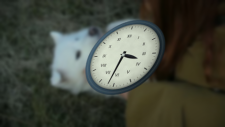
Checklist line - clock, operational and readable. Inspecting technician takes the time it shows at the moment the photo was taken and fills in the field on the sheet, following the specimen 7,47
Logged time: 3,32
